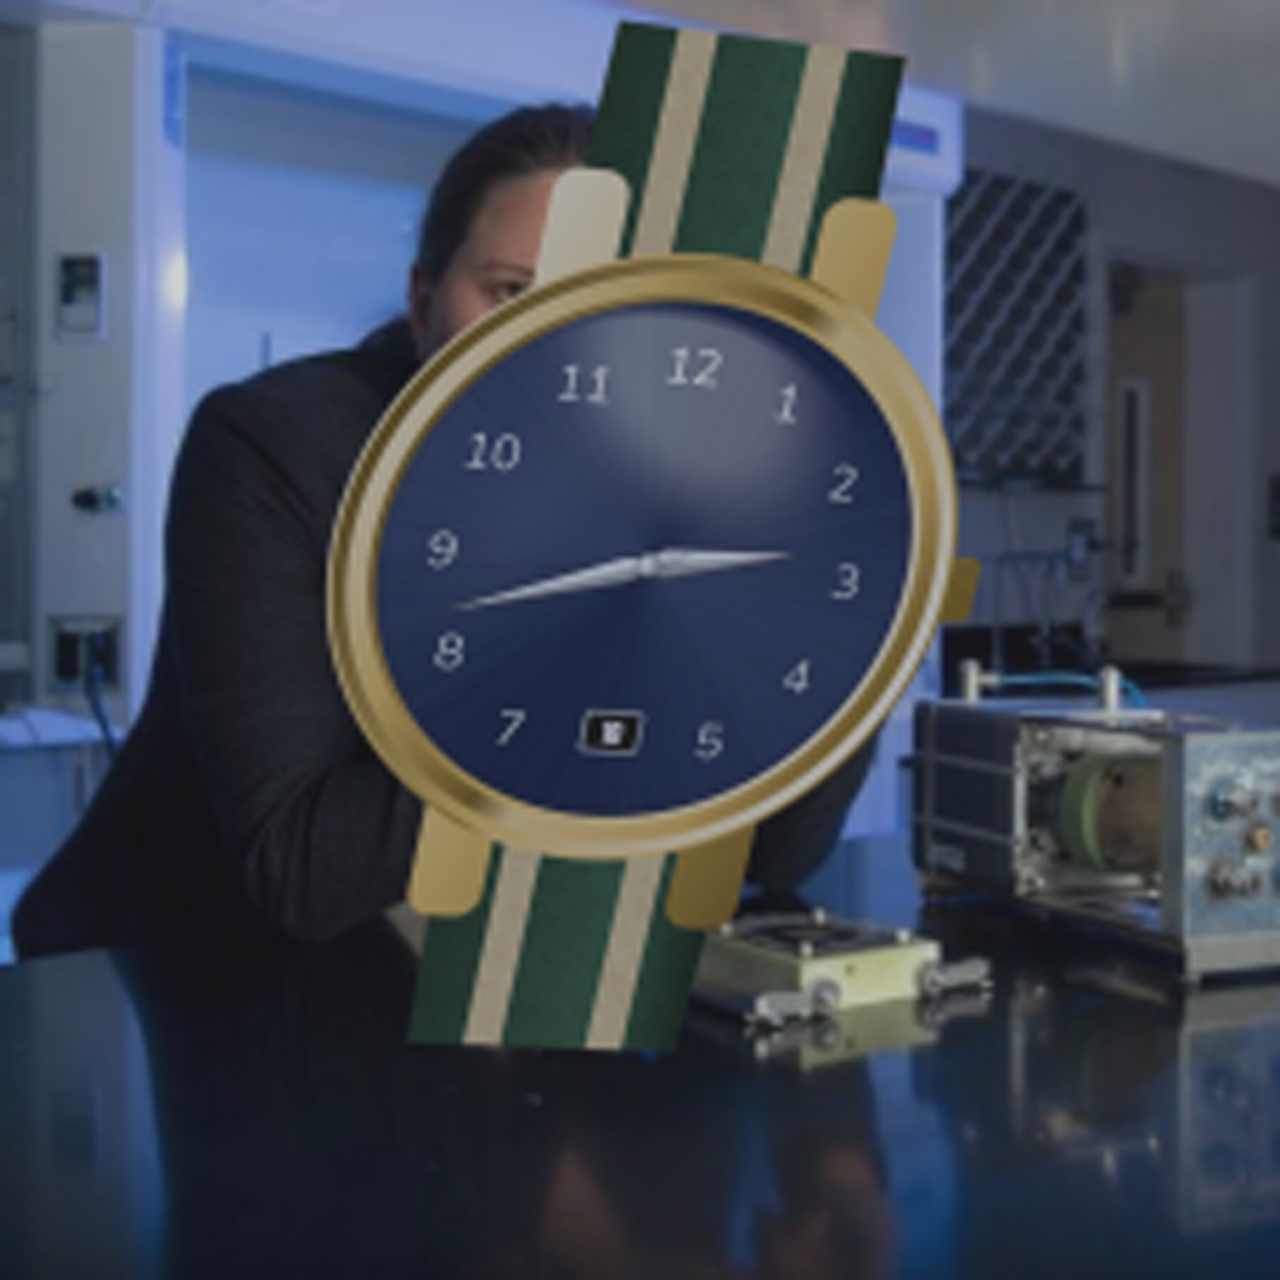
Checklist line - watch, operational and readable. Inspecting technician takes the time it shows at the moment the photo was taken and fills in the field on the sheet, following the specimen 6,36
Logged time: 2,42
